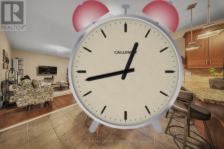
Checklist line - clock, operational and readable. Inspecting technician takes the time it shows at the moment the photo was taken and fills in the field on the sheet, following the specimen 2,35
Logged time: 12,43
